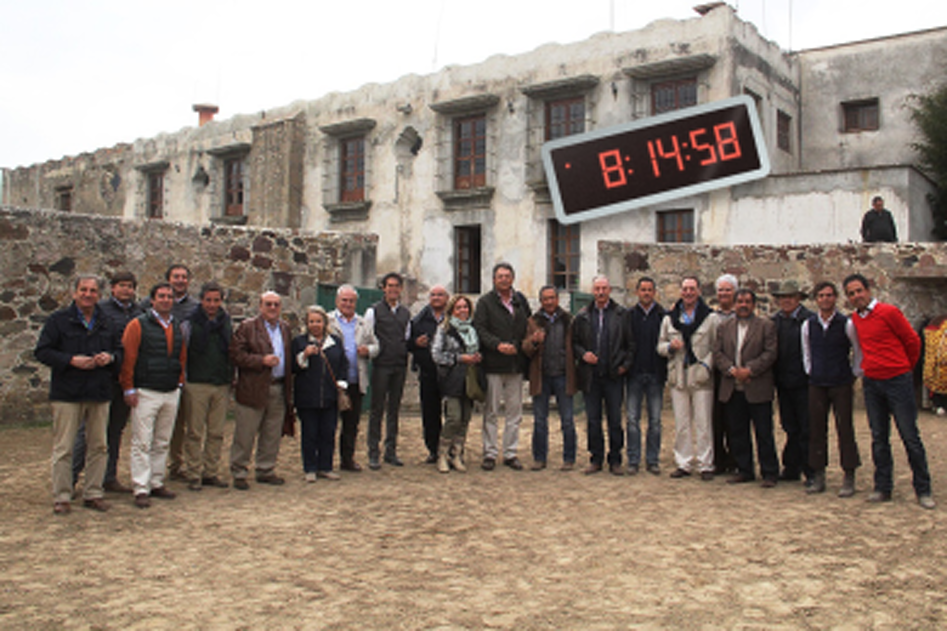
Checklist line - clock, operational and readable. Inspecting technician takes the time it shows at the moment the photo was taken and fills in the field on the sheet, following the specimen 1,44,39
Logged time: 8,14,58
